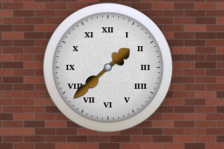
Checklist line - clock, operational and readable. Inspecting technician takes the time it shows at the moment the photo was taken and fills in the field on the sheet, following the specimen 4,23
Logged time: 1,38
